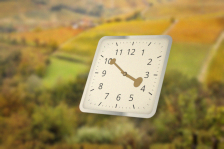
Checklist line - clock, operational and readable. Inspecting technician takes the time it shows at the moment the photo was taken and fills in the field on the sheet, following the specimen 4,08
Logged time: 3,51
